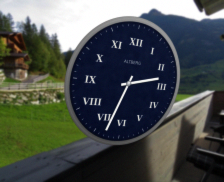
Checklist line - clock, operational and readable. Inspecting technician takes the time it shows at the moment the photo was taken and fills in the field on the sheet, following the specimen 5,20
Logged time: 2,33
